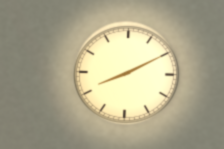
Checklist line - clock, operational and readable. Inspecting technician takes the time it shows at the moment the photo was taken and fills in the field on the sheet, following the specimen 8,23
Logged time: 8,10
